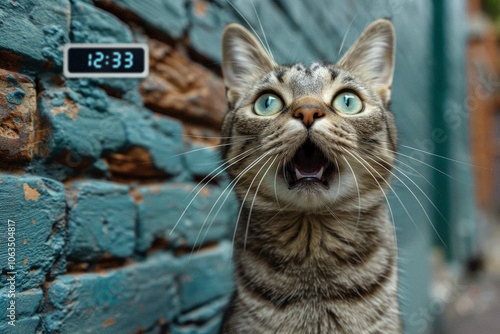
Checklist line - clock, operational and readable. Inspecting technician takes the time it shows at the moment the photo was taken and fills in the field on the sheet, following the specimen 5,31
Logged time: 12,33
